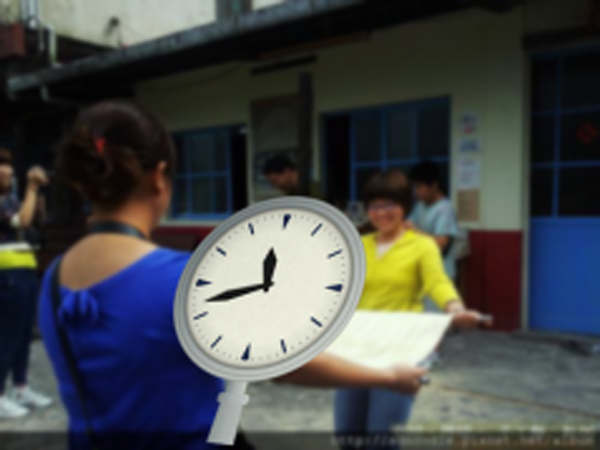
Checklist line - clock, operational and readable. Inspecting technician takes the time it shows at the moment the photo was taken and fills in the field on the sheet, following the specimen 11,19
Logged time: 11,42
